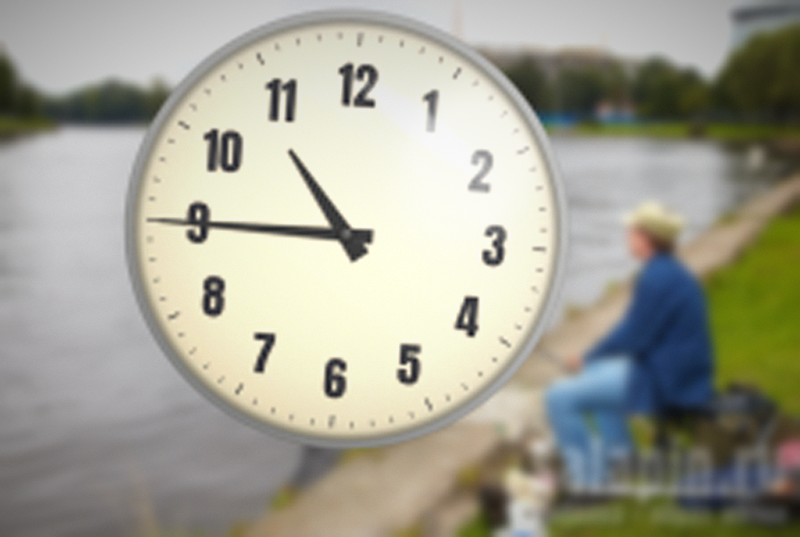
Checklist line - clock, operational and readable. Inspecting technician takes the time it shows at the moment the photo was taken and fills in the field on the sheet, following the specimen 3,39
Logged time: 10,45
